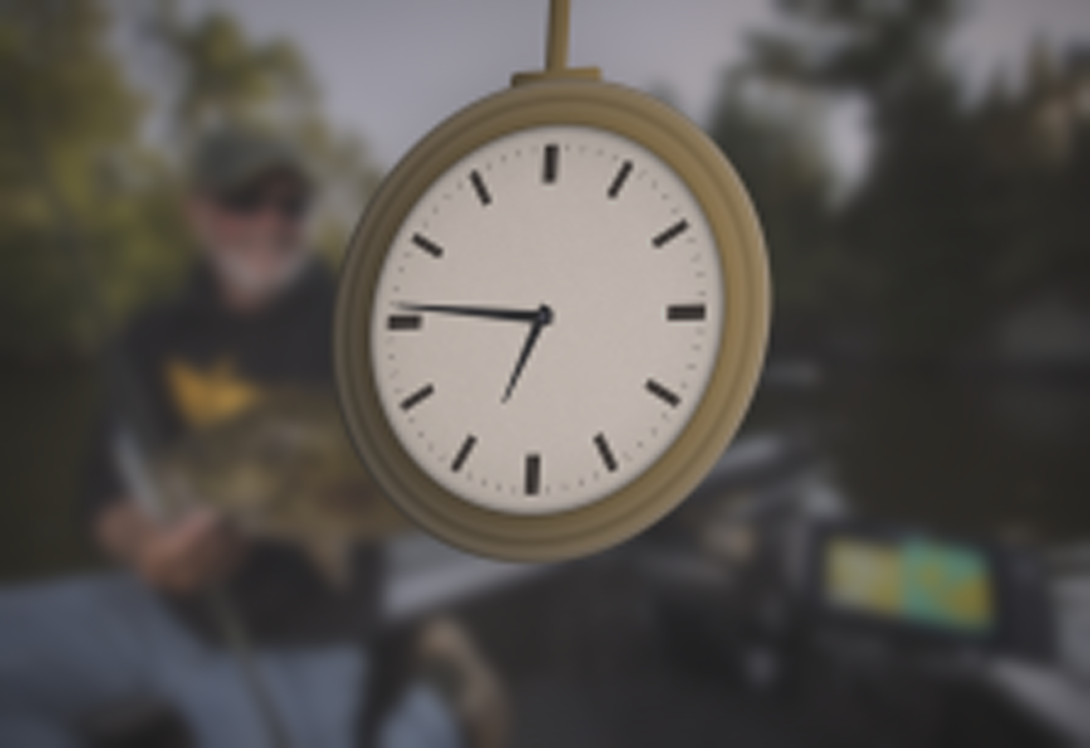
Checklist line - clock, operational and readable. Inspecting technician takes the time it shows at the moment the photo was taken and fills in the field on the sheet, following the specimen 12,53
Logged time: 6,46
